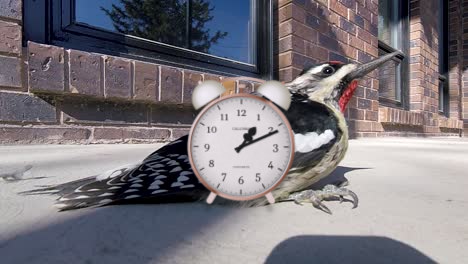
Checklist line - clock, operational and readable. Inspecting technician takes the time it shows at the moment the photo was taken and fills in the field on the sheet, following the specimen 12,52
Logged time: 1,11
